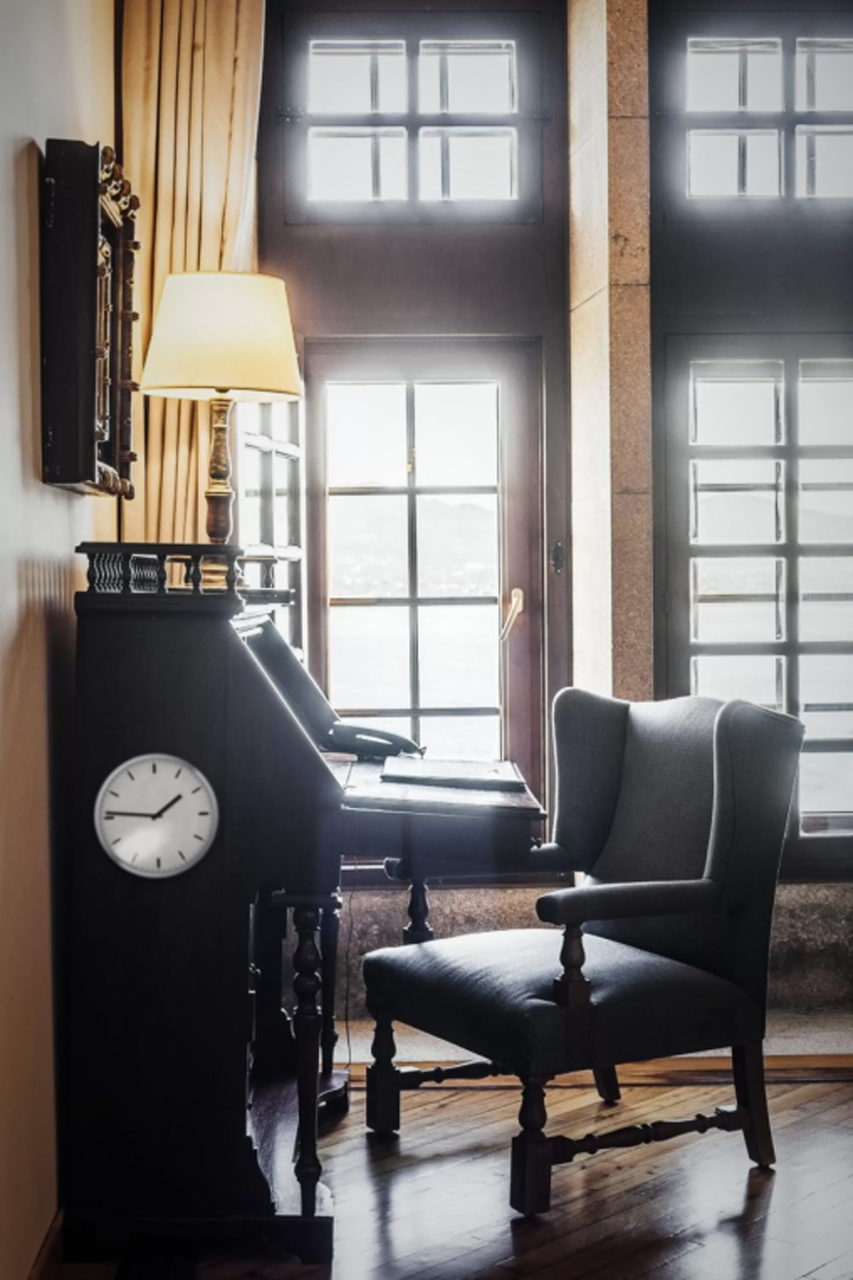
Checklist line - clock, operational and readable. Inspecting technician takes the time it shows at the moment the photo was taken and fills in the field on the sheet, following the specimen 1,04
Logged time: 1,46
